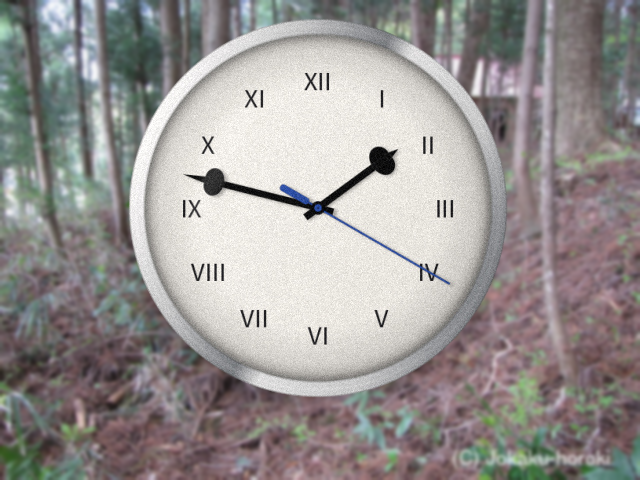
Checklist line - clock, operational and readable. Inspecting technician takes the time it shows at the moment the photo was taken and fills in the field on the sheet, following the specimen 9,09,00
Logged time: 1,47,20
